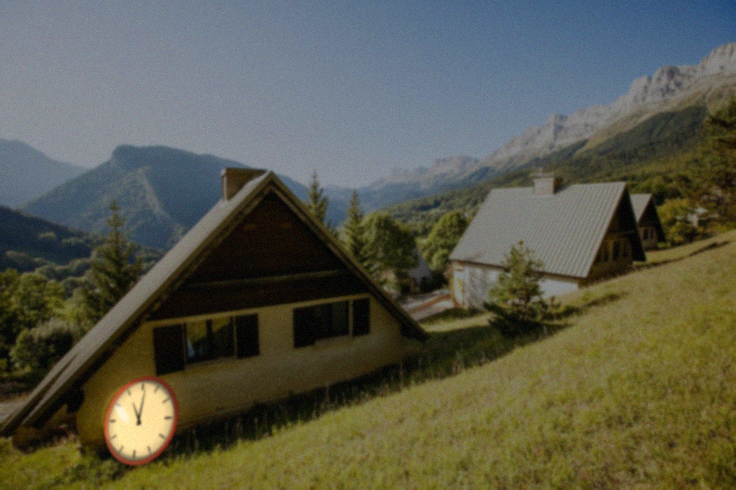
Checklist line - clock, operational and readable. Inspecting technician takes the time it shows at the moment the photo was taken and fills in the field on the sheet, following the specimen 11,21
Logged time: 11,01
